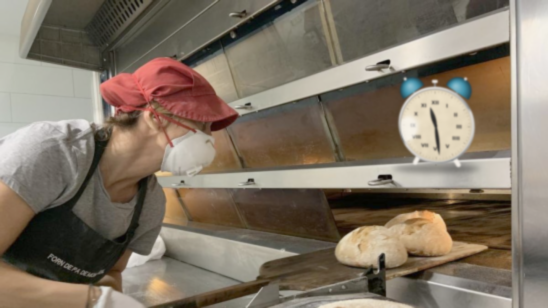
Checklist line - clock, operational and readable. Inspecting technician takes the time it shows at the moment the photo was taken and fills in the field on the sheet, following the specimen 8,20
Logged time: 11,29
